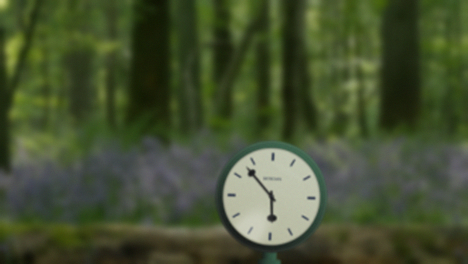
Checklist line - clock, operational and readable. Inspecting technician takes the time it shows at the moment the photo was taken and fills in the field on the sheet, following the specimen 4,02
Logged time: 5,53
